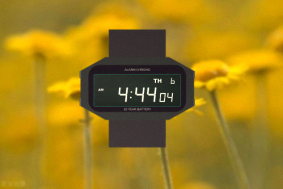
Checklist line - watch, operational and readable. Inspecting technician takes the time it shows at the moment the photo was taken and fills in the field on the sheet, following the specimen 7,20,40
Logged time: 4,44,04
